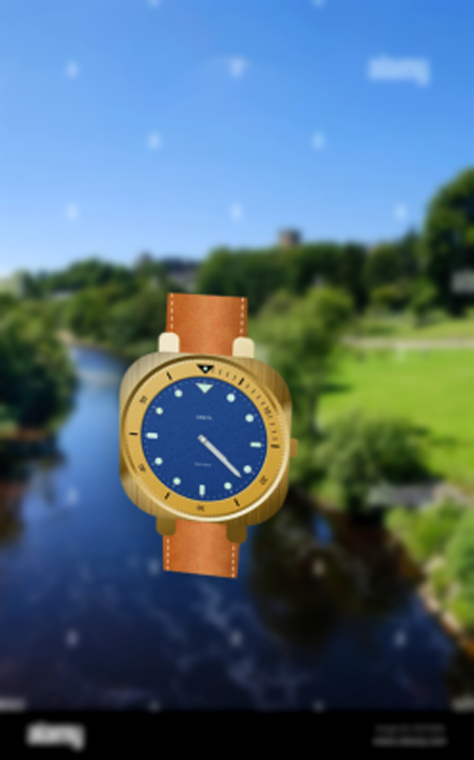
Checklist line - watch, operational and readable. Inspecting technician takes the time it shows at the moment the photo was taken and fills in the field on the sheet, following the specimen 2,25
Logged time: 4,22
